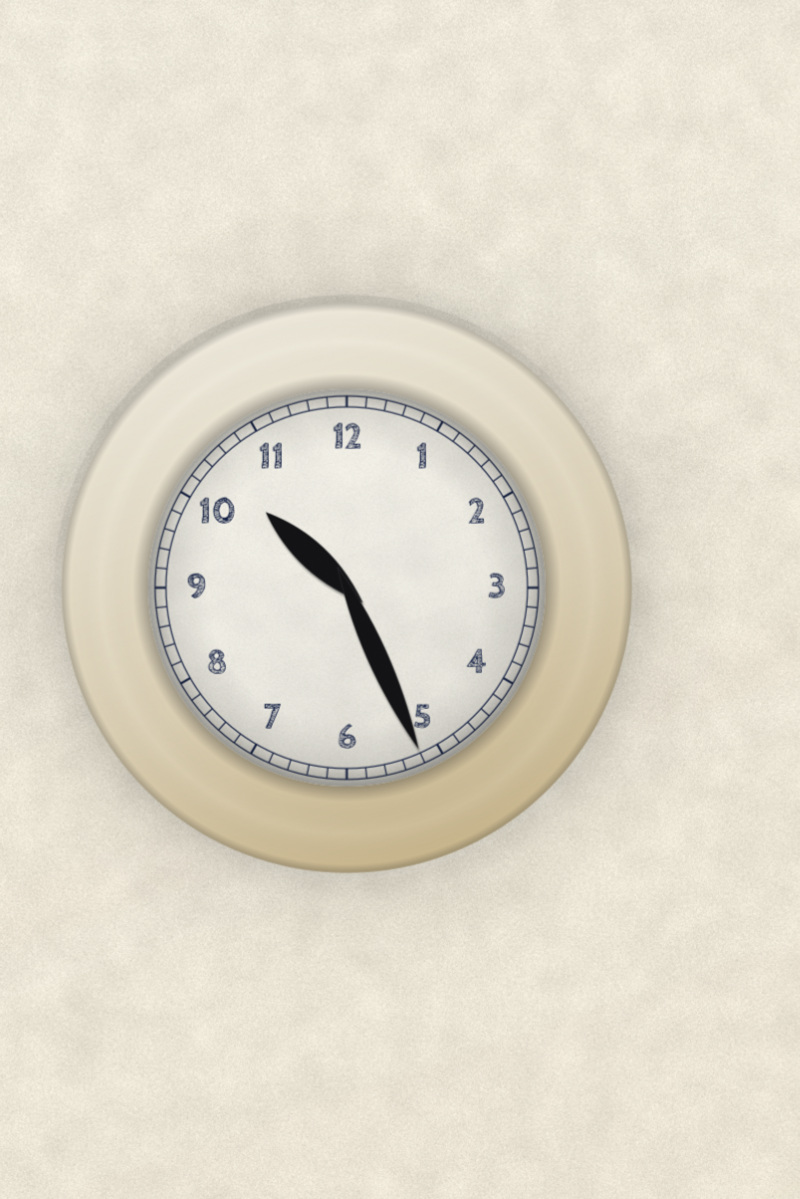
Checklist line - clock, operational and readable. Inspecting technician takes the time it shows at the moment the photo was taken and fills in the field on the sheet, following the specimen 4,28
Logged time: 10,26
